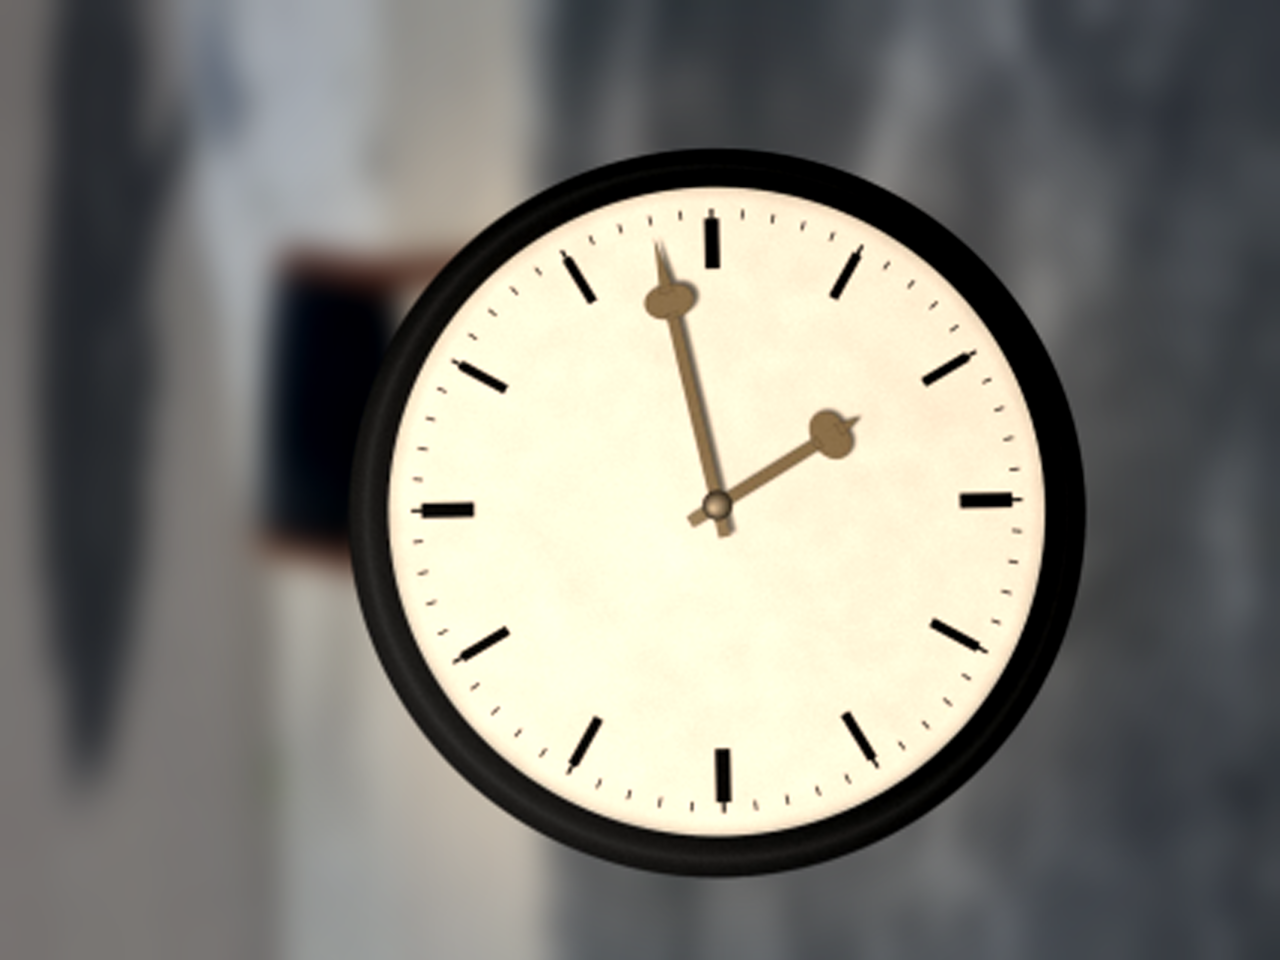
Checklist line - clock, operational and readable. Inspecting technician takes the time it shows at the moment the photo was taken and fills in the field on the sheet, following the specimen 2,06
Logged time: 1,58
